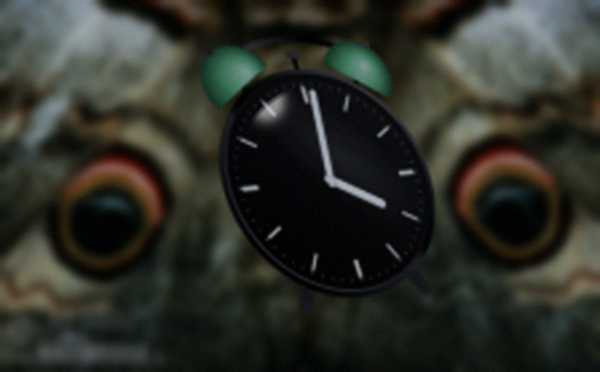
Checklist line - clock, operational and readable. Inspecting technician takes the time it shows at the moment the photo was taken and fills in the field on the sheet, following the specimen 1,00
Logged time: 4,01
